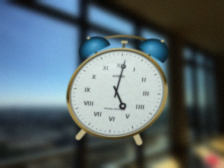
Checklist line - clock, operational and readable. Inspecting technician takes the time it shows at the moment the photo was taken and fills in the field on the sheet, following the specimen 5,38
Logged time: 5,01
